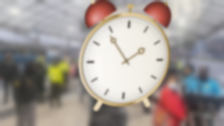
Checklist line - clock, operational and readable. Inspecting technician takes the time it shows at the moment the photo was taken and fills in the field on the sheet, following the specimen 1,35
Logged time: 1,54
